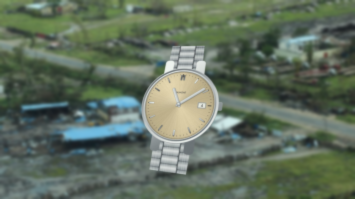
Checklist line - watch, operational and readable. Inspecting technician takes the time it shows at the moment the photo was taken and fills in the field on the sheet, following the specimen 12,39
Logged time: 11,09
